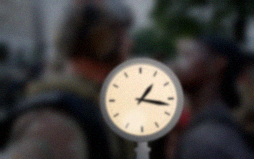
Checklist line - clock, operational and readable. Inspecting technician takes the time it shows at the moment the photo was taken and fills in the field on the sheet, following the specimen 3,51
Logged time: 1,17
